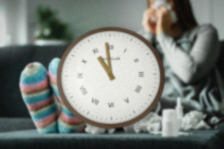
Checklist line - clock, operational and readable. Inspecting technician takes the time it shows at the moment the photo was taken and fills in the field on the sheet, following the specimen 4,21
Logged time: 10,59
